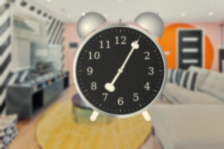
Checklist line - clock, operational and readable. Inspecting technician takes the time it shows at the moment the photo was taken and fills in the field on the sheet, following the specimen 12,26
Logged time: 7,05
